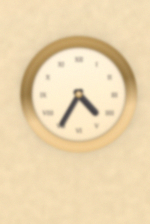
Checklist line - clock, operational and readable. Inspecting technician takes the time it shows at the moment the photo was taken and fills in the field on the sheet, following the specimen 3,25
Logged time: 4,35
